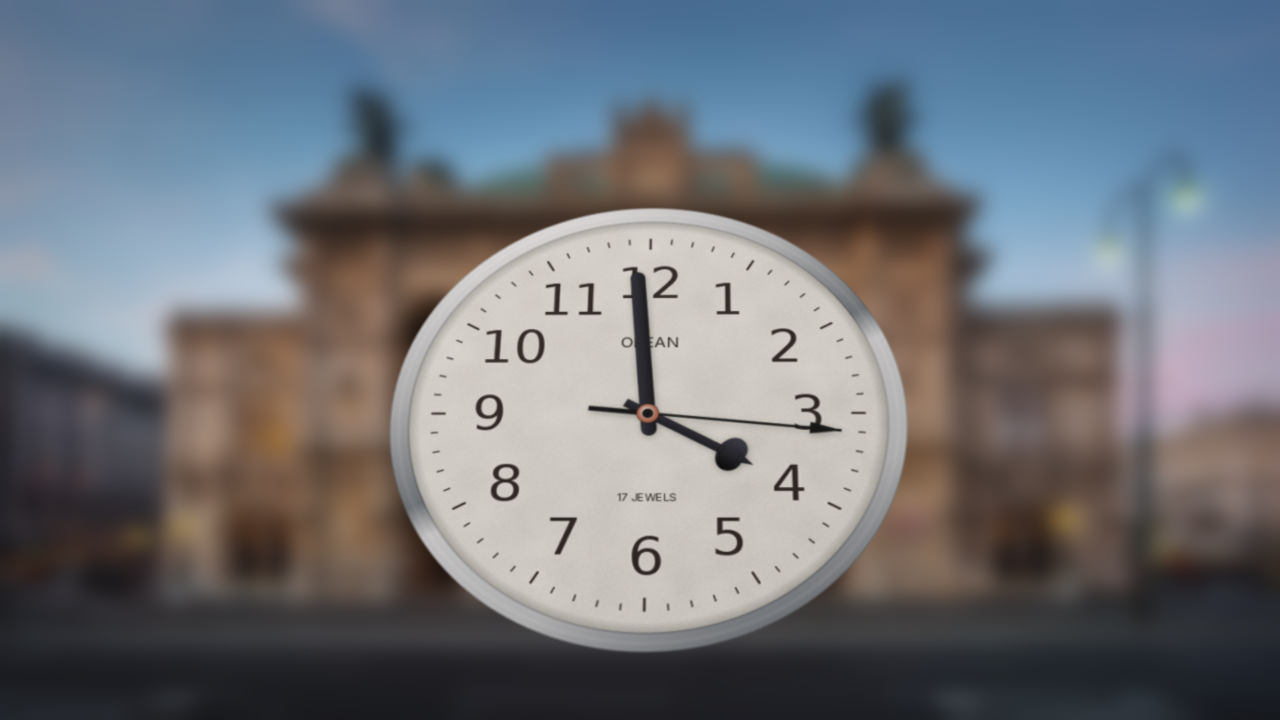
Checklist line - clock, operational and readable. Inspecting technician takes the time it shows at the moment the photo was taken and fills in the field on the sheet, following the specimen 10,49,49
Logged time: 3,59,16
